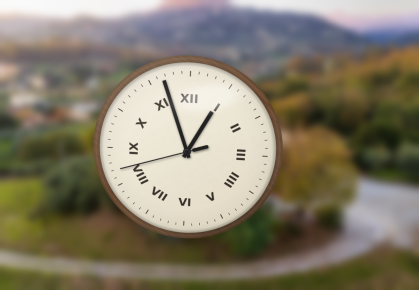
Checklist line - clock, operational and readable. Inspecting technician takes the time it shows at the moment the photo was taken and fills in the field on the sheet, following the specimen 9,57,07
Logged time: 12,56,42
